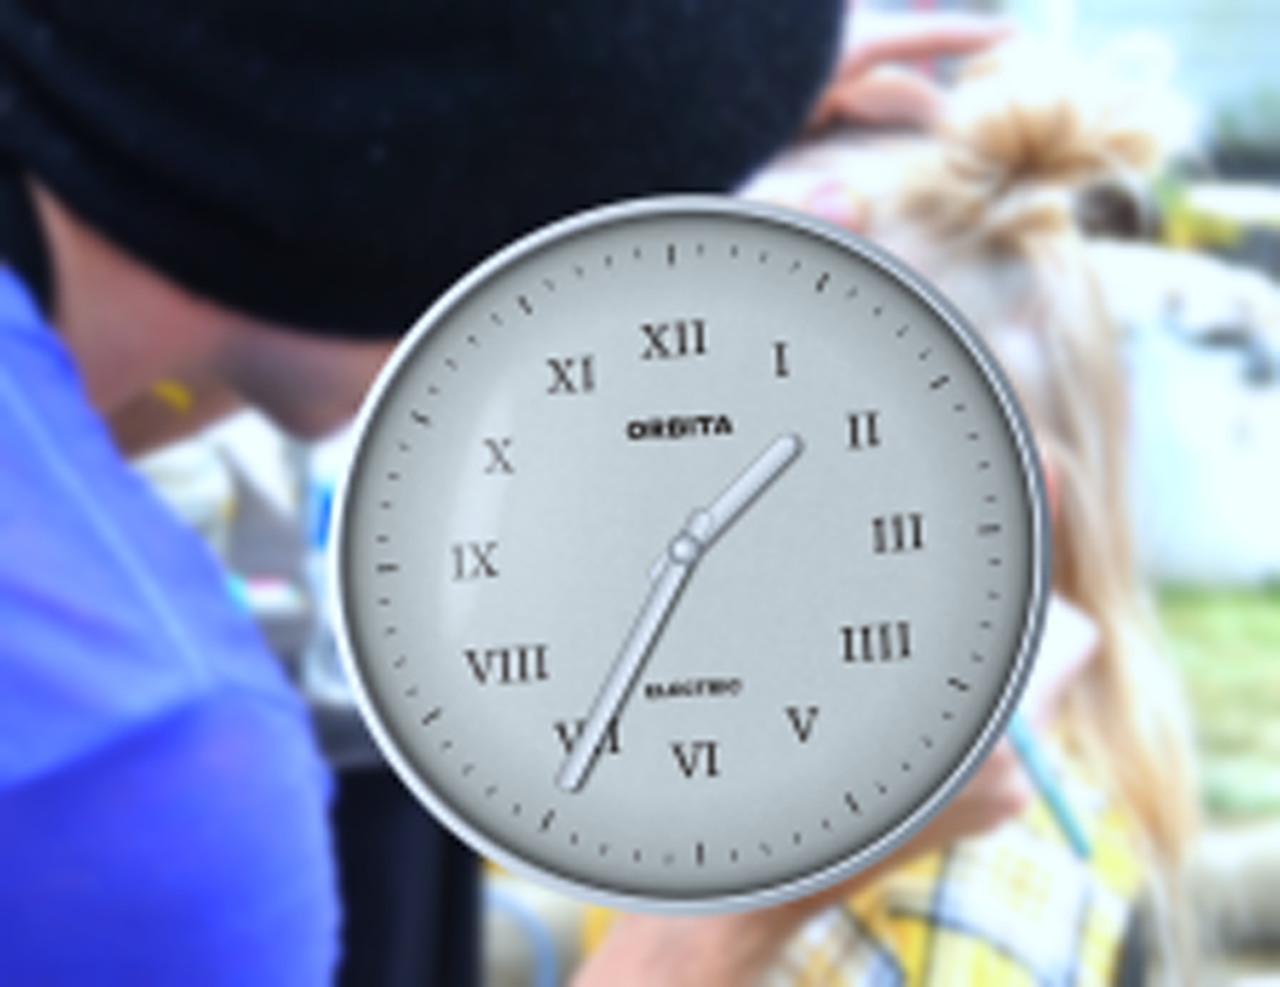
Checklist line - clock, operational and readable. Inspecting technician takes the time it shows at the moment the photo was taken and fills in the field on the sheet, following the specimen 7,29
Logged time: 1,35
